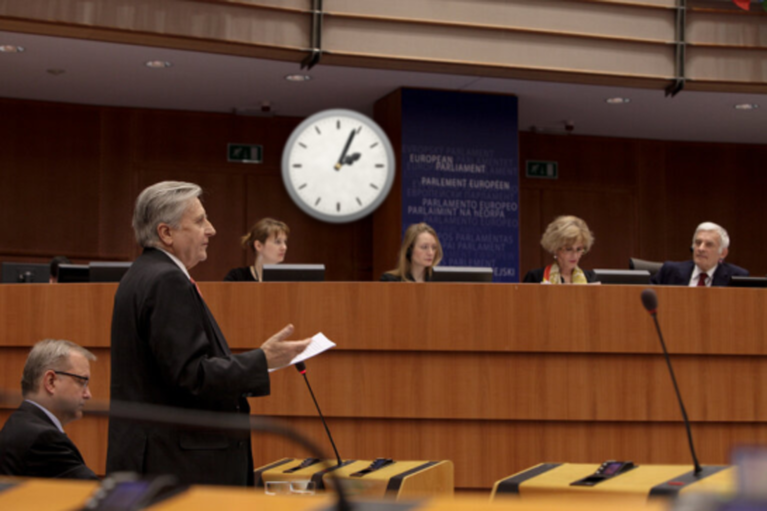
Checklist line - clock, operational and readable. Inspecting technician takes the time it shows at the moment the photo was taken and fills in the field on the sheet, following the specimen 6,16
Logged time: 2,04
